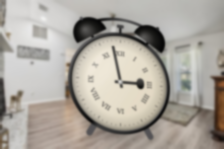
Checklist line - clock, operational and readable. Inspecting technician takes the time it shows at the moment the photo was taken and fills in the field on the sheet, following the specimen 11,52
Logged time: 2,58
